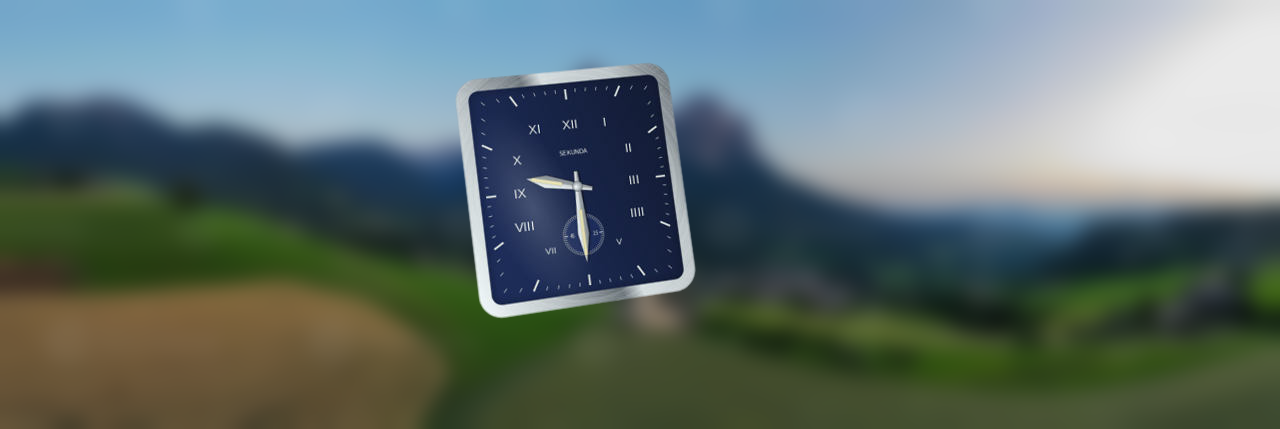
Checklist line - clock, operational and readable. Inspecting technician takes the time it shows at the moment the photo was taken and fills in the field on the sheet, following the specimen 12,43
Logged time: 9,30
